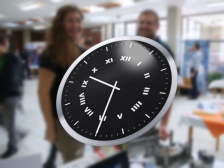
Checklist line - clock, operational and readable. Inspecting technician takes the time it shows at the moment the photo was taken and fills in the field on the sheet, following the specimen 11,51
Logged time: 9,30
